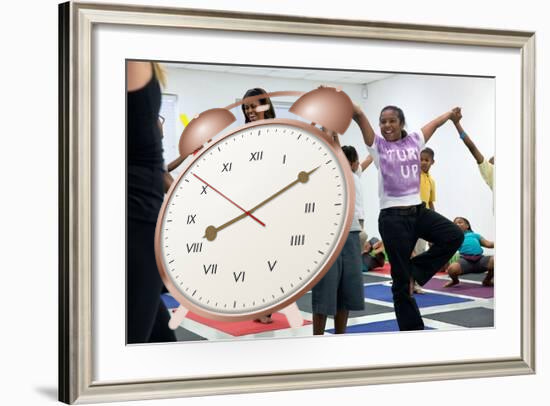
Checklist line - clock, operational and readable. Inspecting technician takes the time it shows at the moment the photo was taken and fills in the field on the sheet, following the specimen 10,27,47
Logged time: 8,09,51
